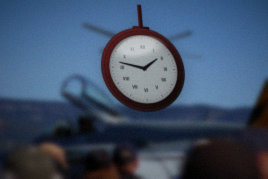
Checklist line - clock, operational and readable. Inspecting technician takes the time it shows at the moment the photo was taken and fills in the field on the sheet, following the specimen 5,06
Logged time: 1,47
